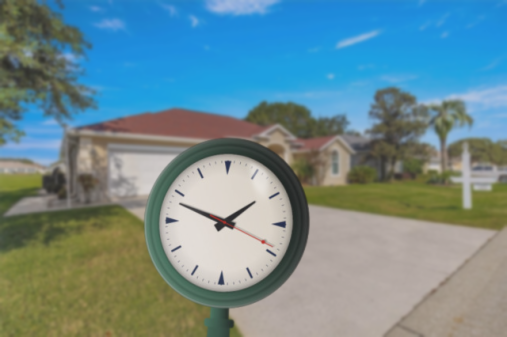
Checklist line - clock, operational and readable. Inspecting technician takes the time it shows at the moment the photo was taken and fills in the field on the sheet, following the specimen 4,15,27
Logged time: 1,48,19
